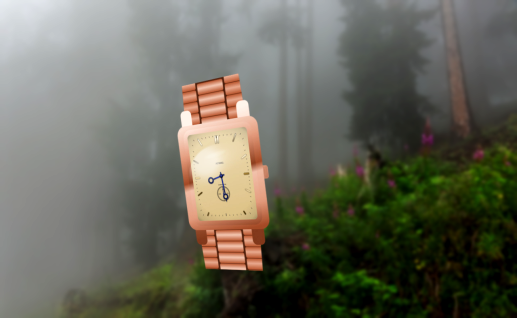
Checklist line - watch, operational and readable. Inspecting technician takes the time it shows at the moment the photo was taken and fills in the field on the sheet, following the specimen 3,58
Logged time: 8,29
